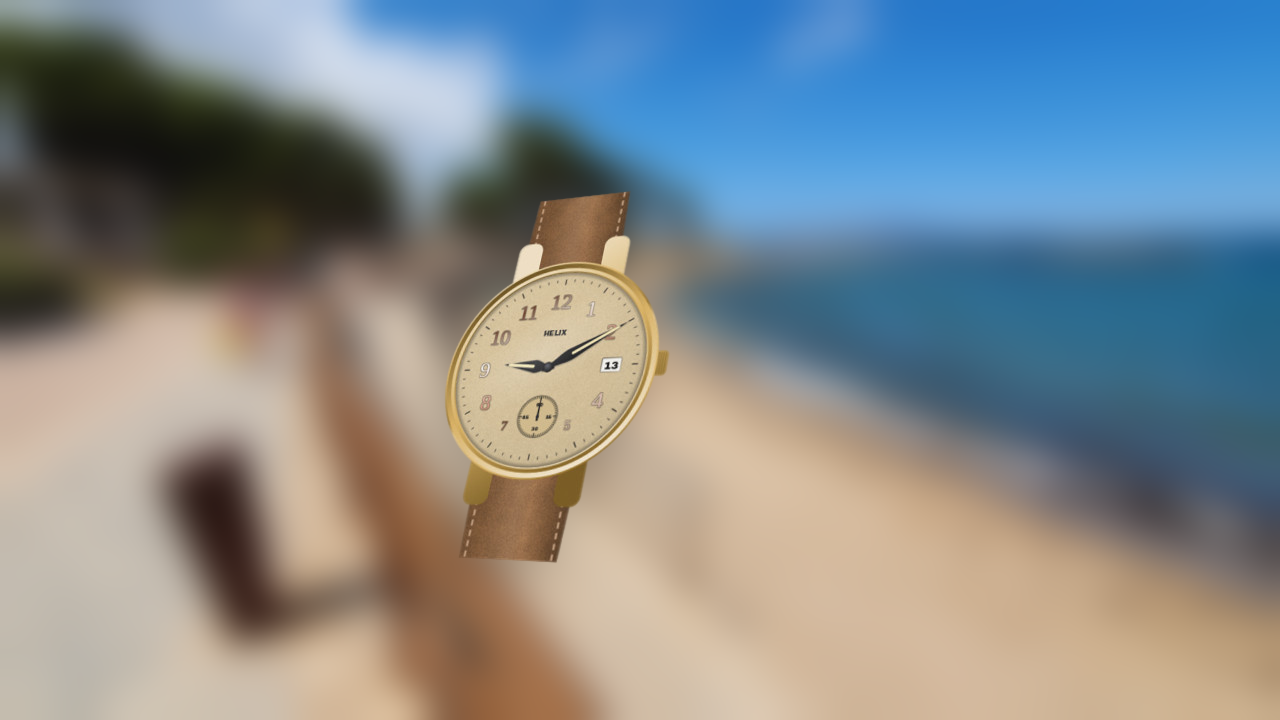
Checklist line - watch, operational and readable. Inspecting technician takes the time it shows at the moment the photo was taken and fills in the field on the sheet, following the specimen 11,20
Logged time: 9,10
